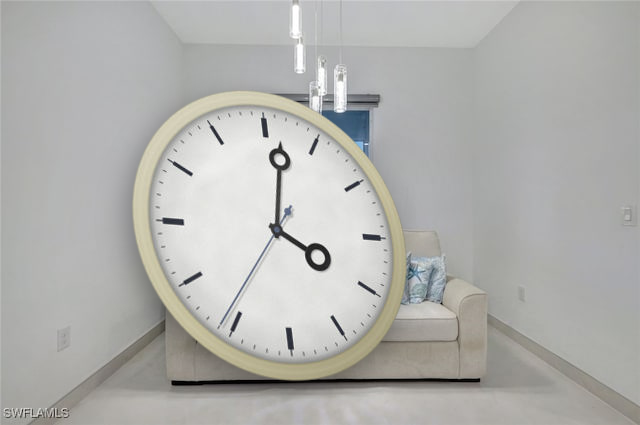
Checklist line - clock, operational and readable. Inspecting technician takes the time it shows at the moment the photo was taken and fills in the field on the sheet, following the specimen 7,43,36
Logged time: 4,01,36
